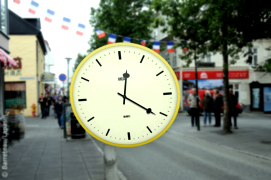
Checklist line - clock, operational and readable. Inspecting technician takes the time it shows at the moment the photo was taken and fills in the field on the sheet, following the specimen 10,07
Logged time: 12,21
